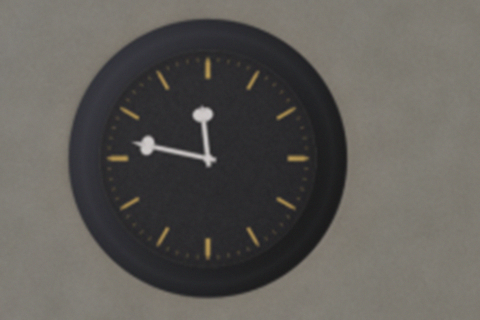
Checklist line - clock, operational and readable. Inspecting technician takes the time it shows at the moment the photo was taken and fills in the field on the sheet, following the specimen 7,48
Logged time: 11,47
